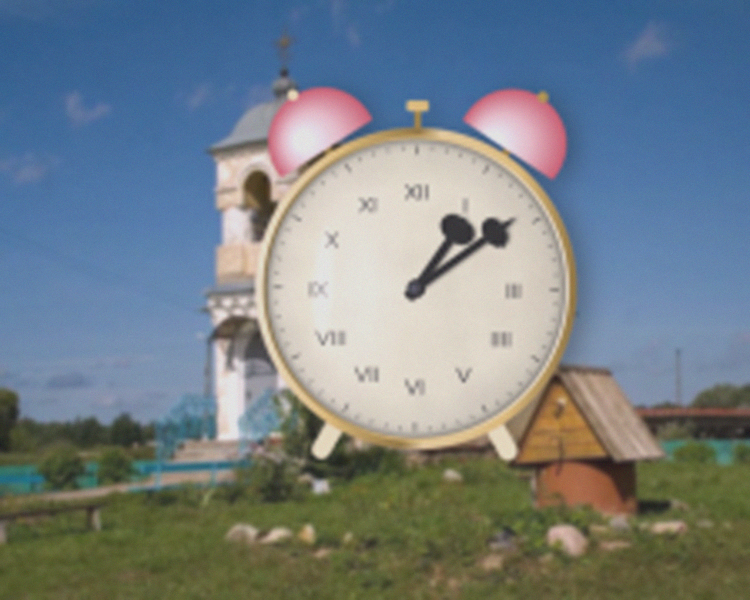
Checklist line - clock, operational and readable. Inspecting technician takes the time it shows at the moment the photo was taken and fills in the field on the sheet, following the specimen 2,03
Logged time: 1,09
